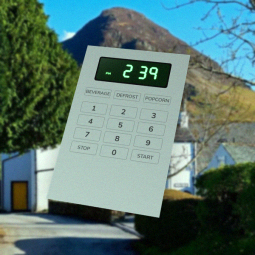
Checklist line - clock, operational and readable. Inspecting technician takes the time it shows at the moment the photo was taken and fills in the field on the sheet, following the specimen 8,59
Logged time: 2,39
